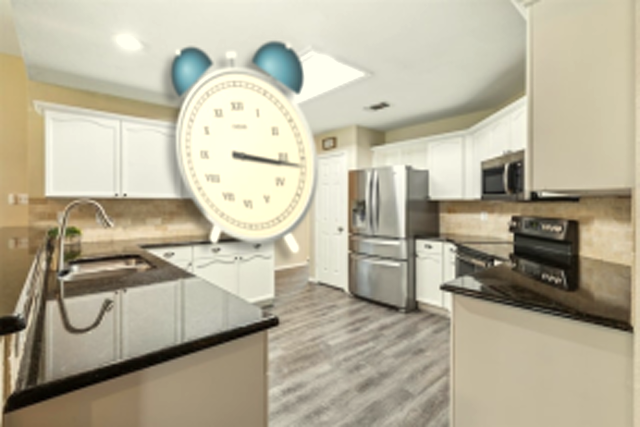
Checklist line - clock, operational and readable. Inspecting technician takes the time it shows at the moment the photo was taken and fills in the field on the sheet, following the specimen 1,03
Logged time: 3,16
